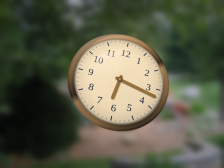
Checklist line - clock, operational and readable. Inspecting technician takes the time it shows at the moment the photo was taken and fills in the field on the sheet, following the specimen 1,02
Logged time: 6,17
